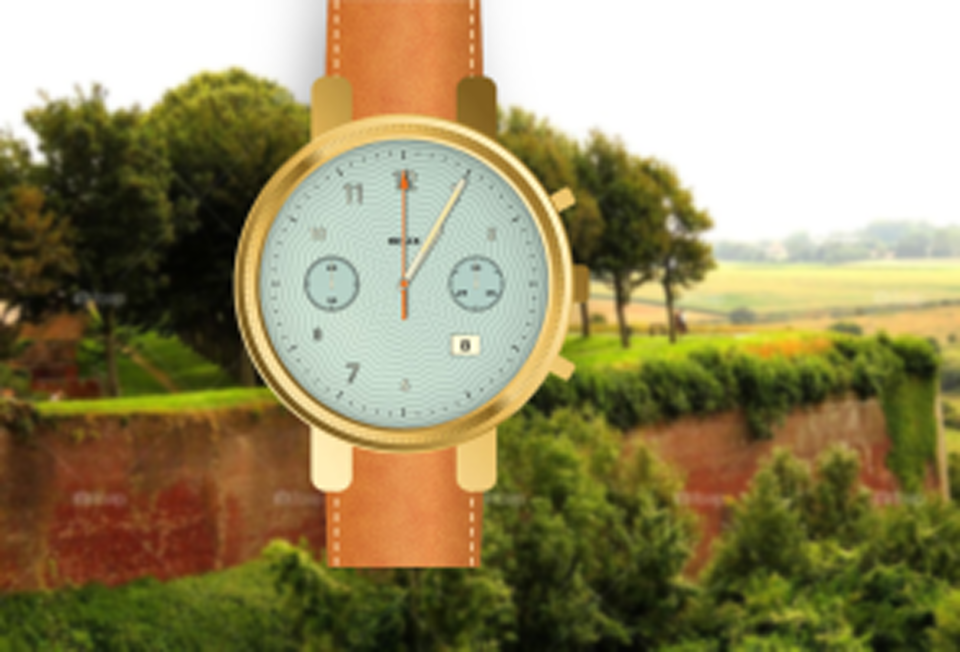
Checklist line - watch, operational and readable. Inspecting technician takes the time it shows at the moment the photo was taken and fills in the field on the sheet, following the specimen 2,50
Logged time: 1,05
